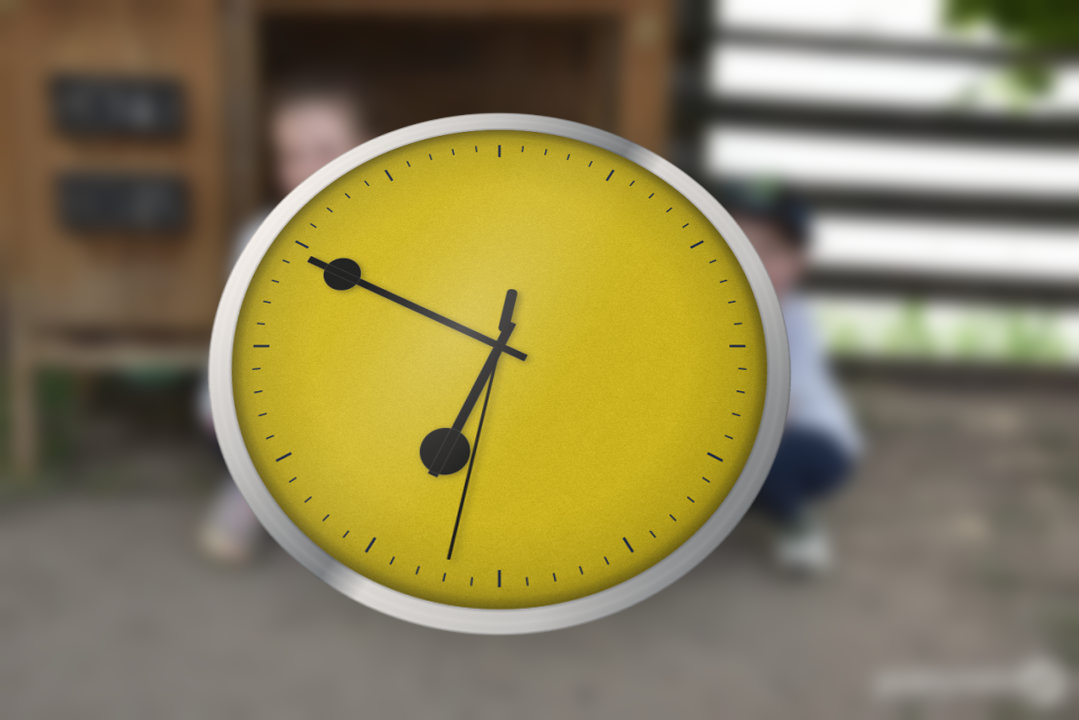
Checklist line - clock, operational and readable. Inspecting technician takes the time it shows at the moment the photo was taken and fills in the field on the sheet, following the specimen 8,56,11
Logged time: 6,49,32
